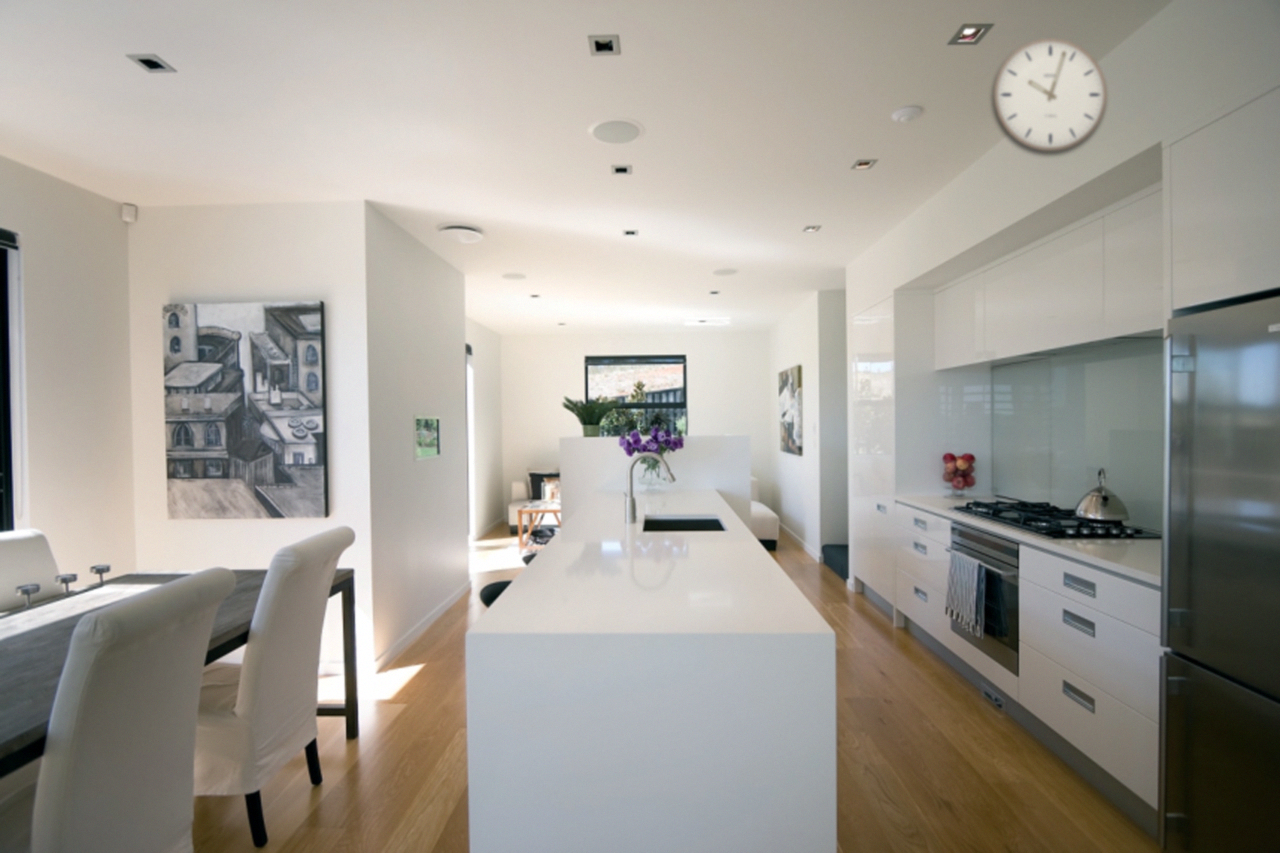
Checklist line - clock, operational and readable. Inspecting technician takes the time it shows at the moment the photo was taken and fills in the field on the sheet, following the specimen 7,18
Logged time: 10,03
